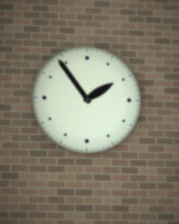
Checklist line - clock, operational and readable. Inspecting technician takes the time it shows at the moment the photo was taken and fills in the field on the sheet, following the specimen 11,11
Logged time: 1,54
